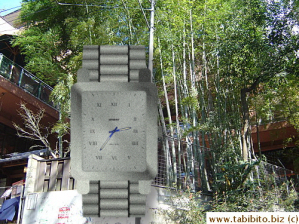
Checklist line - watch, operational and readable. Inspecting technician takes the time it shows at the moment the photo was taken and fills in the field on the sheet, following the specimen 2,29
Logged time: 2,36
